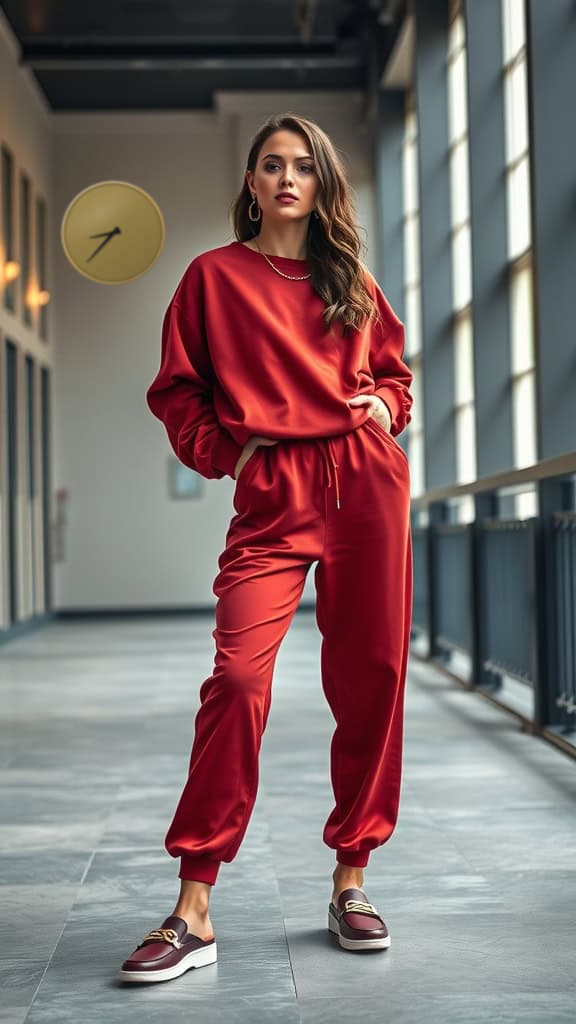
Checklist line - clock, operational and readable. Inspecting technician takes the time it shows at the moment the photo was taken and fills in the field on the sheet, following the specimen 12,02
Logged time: 8,37
